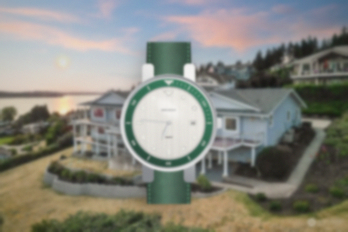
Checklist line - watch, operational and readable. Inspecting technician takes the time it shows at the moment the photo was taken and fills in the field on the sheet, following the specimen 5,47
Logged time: 6,46
